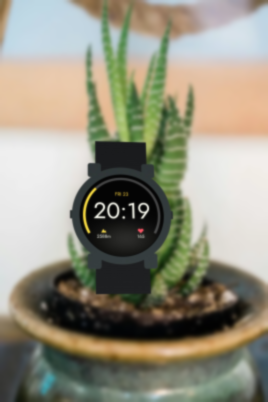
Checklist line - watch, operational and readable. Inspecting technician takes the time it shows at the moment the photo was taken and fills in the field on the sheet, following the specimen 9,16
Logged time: 20,19
